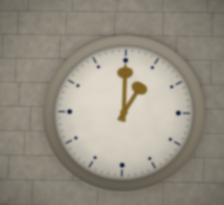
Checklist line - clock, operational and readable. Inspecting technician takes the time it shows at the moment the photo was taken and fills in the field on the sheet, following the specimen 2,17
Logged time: 1,00
